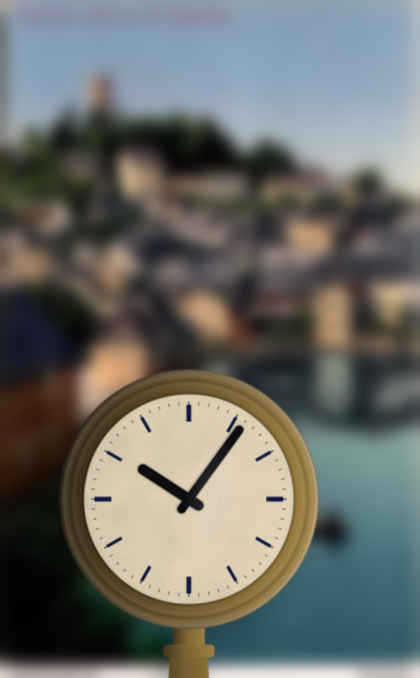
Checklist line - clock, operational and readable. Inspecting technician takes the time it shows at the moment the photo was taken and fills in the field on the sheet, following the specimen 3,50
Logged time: 10,06
